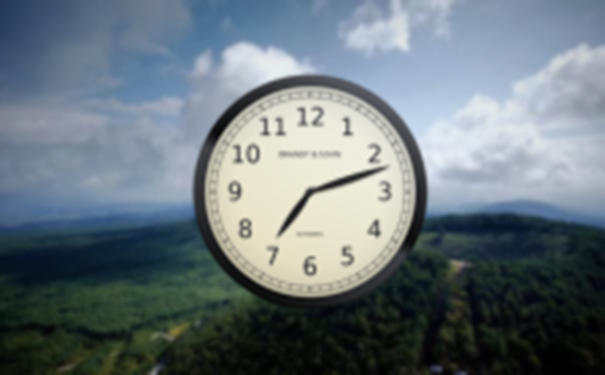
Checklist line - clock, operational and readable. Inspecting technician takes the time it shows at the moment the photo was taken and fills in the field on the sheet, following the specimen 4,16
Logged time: 7,12
